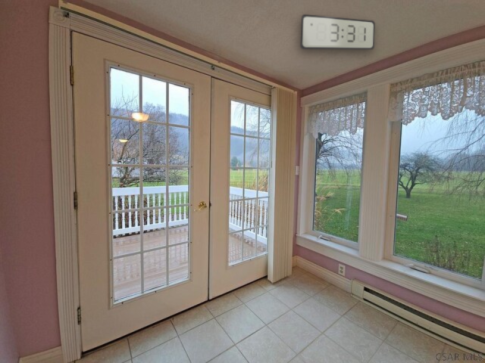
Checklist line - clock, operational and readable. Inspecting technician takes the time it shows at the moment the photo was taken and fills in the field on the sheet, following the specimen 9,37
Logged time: 3,31
